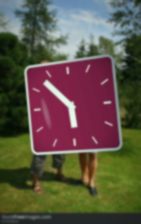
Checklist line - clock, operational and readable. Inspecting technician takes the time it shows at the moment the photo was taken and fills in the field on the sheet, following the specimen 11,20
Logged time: 5,53
